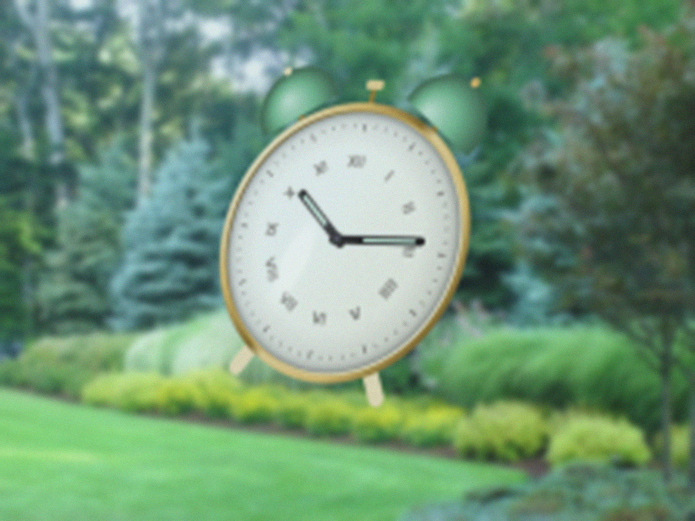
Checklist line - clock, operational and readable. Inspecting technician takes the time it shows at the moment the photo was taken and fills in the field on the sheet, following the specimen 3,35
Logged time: 10,14
